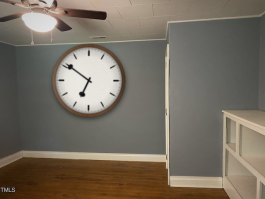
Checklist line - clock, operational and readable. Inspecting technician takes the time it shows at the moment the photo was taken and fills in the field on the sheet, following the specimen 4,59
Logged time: 6,51
